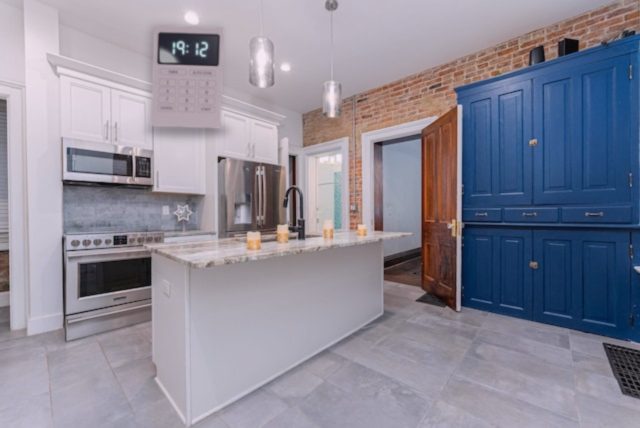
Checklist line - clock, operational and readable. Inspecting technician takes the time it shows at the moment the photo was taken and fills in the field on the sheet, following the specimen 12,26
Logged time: 19,12
